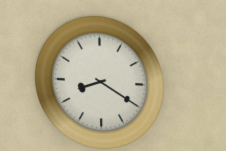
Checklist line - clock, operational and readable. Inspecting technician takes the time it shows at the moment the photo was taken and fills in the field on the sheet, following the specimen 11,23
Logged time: 8,20
